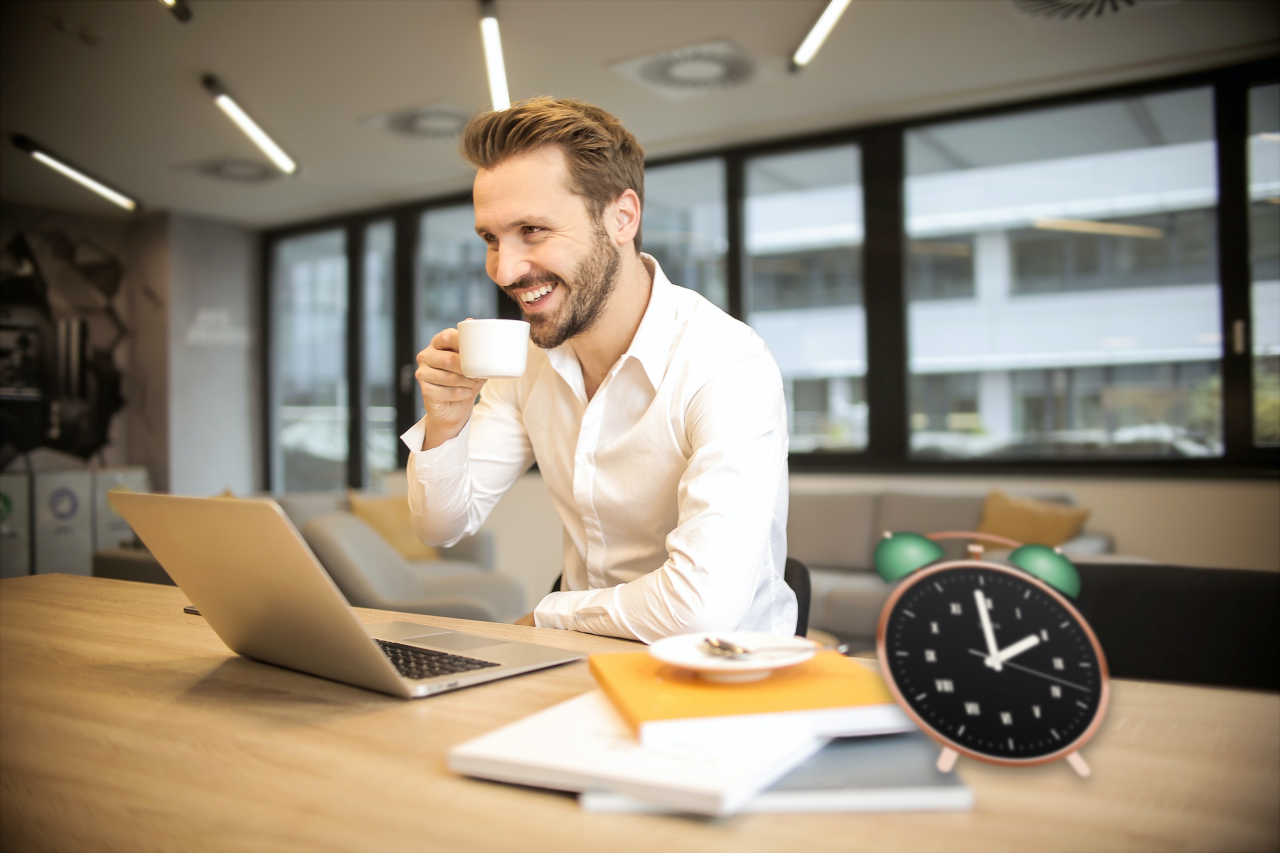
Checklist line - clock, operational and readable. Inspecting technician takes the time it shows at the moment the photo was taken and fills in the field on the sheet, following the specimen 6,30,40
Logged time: 1,59,18
